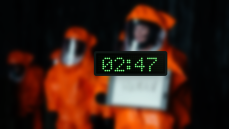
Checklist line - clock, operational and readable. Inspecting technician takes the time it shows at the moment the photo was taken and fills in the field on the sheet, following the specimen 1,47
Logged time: 2,47
